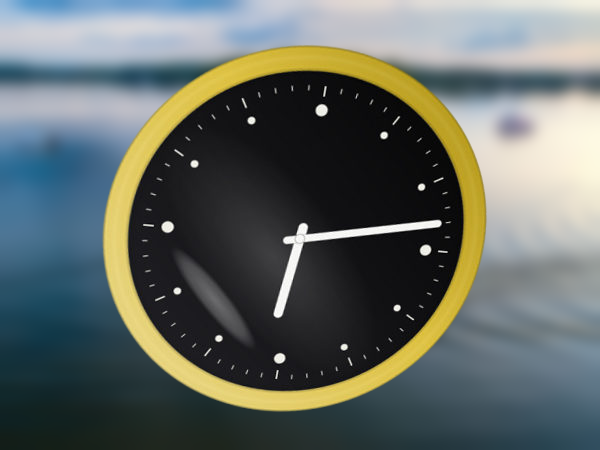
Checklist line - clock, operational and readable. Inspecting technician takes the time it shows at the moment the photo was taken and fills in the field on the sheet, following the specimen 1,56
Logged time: 6,13
